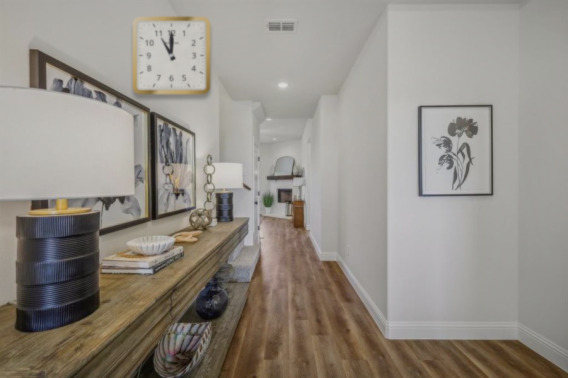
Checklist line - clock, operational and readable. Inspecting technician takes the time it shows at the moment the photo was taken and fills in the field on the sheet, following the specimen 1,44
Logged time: 11,00
